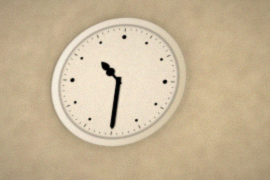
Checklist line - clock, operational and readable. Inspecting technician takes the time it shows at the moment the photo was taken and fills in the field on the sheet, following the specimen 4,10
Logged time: 10,30
